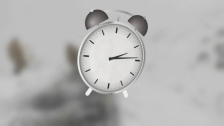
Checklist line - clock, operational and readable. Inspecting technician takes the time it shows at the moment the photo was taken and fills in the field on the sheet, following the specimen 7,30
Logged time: 2,14
